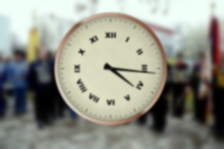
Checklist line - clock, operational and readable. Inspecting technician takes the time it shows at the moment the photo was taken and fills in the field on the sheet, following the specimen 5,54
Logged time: 4,16
